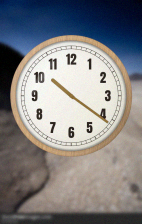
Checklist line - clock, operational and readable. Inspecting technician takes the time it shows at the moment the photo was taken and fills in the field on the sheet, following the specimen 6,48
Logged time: 10,21
